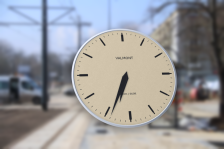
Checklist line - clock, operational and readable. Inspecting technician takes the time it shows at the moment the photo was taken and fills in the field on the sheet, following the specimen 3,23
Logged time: 6,34
